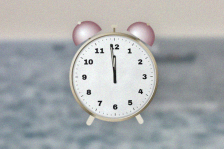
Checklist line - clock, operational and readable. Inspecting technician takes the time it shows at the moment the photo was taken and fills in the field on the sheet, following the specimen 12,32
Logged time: 11,59
